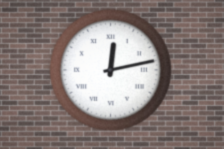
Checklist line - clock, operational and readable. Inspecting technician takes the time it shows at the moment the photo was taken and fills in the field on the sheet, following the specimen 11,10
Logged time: 12,13
